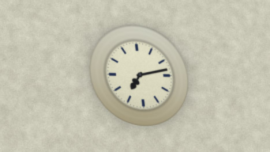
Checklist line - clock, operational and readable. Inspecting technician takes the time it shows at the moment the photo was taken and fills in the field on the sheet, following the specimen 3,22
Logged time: 7,13
